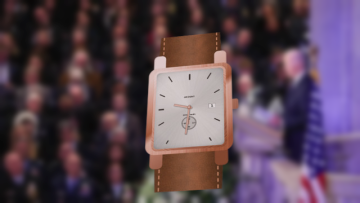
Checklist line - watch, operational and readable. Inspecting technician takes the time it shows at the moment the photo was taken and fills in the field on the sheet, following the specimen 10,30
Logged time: 9,31
